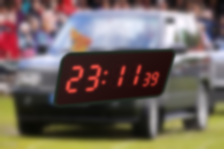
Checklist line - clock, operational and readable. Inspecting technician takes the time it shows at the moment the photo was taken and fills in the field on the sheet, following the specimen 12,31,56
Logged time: 23,11,39
